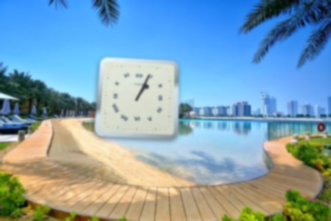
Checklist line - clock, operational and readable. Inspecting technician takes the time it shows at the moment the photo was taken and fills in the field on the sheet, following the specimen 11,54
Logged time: 1,04
